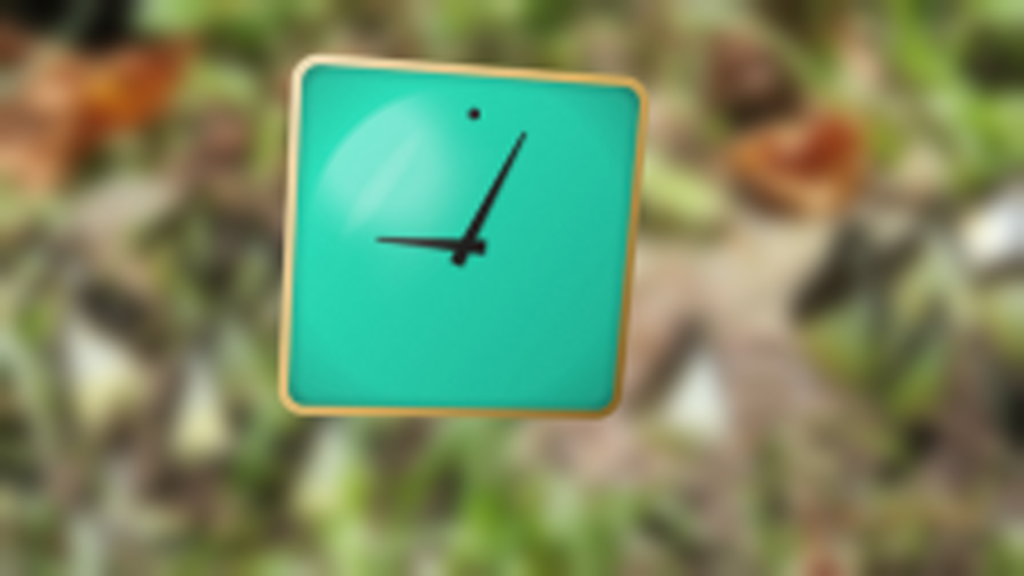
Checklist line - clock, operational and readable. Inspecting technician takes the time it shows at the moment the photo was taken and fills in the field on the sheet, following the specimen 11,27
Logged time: 9,04
